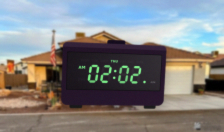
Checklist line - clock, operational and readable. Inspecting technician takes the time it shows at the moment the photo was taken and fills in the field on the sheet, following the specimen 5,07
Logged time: 2,02
